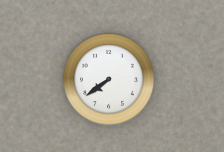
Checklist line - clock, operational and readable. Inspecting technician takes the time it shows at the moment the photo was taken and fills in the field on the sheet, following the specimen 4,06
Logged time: 7,39
